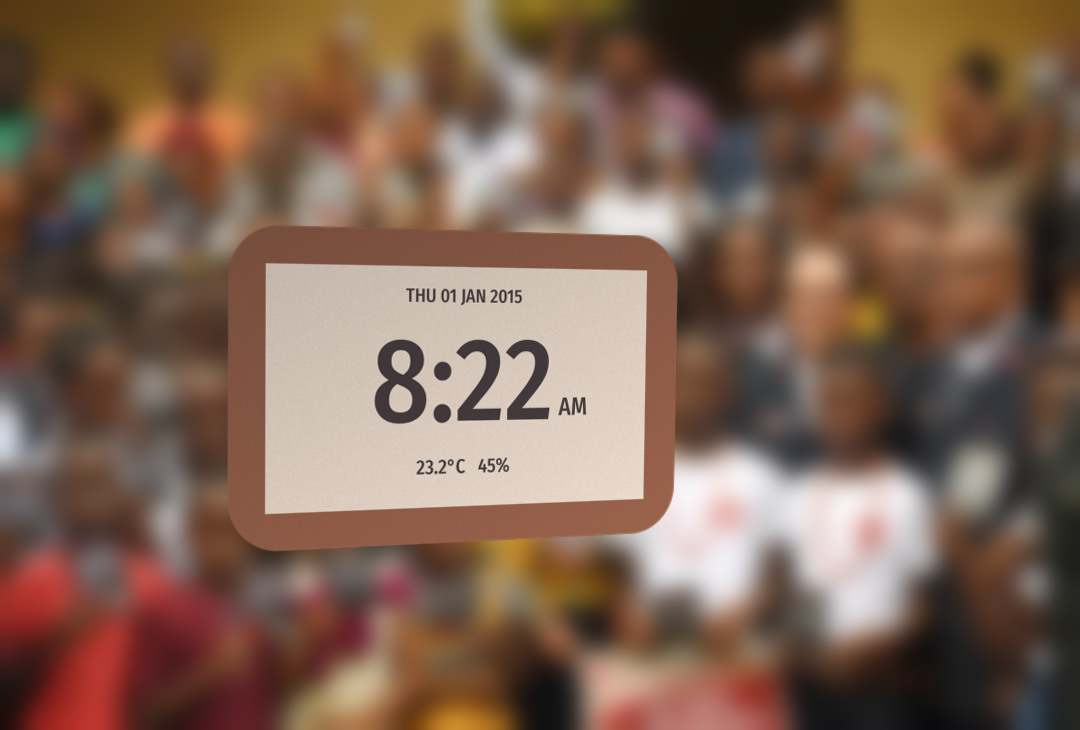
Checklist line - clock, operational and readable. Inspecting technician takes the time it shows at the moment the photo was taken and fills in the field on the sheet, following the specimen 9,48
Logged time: 8,22
